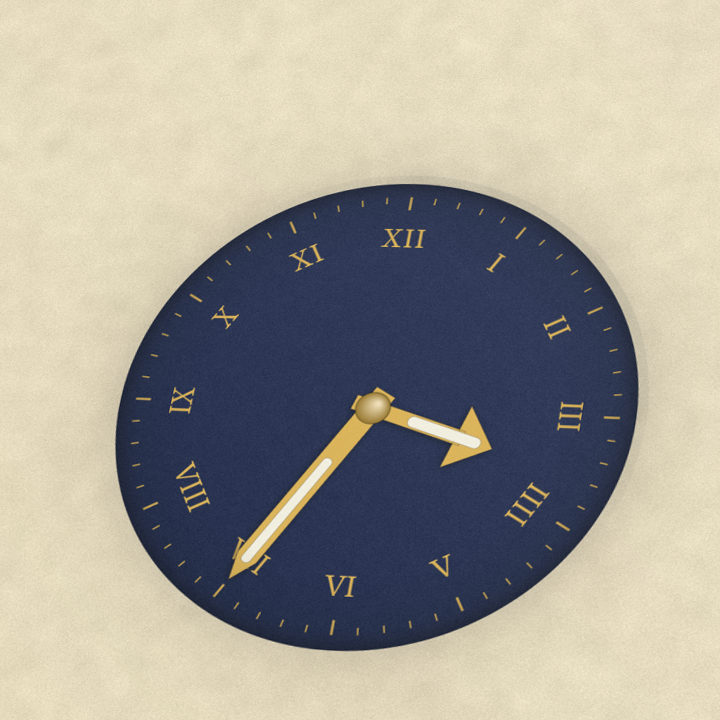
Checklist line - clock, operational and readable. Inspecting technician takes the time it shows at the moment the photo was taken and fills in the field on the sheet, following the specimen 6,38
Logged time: 3,35
